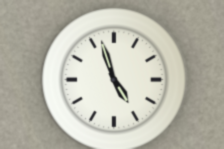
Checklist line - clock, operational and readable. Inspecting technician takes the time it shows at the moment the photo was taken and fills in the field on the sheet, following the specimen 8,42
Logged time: 4,57
